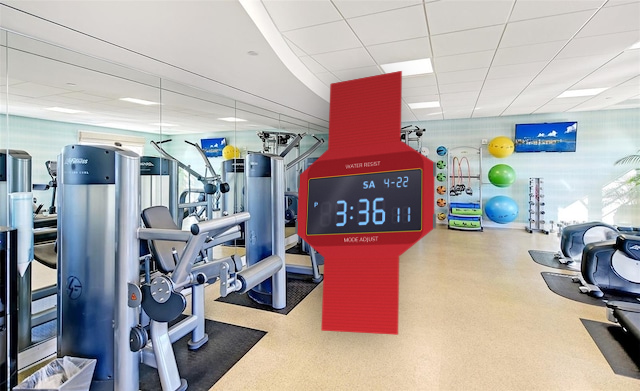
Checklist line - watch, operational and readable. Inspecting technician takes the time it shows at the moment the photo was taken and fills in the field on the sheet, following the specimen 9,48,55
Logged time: 3,36,11
